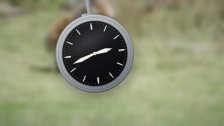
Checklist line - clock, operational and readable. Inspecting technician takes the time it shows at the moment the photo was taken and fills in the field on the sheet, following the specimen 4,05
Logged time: 2,42
